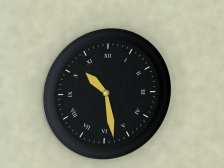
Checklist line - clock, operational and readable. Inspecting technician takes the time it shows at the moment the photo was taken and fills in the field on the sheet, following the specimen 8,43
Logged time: 10,28
